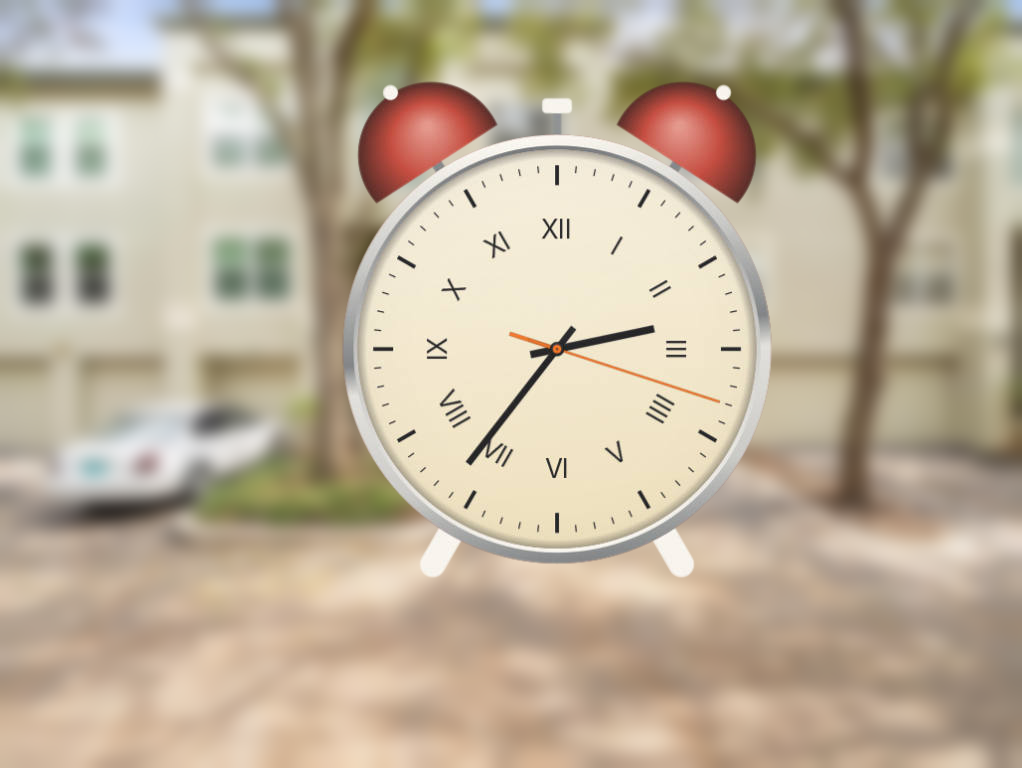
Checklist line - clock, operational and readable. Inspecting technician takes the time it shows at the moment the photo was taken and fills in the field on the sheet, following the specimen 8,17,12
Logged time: 2,36,18
